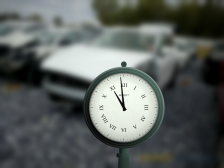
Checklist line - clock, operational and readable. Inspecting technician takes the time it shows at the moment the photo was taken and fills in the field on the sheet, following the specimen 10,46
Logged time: 10,59
